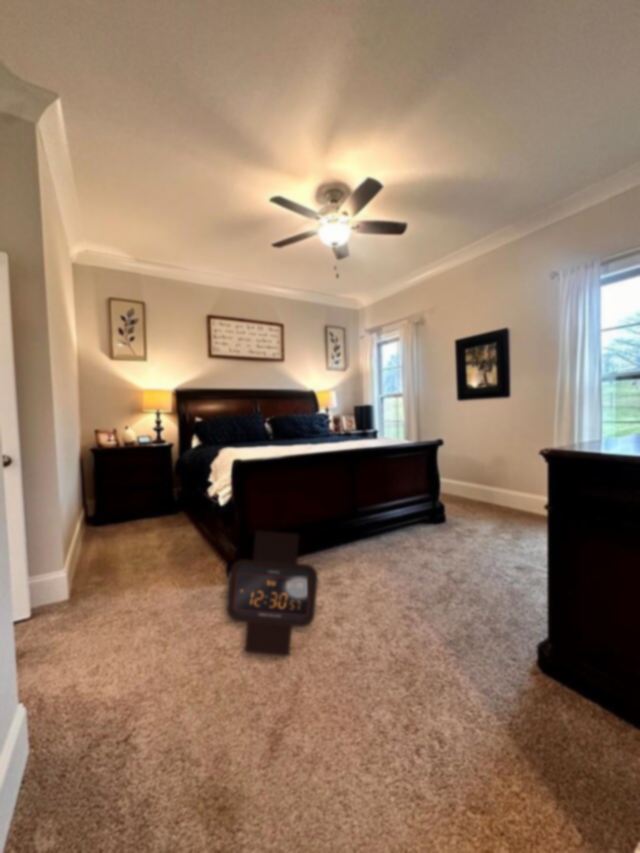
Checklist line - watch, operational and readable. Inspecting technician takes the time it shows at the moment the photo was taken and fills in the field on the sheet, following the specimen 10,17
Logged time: 12,30
